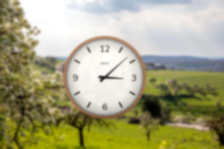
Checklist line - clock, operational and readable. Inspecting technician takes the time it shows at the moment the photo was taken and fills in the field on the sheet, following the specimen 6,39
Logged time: 3,08
